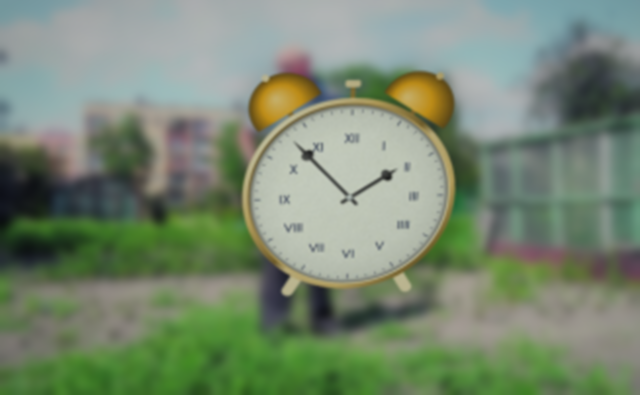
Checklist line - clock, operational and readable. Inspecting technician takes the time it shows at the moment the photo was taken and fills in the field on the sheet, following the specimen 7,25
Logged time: 1,53
